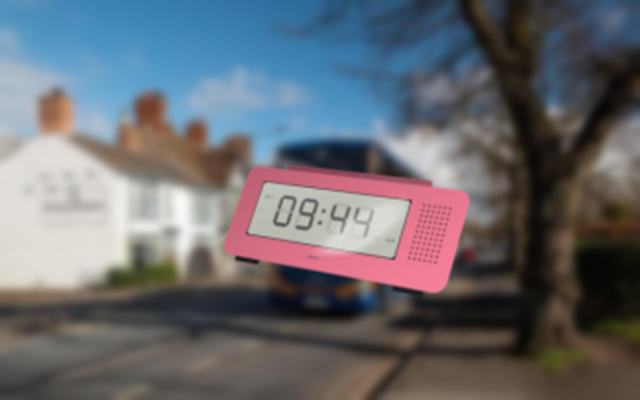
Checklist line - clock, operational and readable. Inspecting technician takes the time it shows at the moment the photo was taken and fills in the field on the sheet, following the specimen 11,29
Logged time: 9,44
